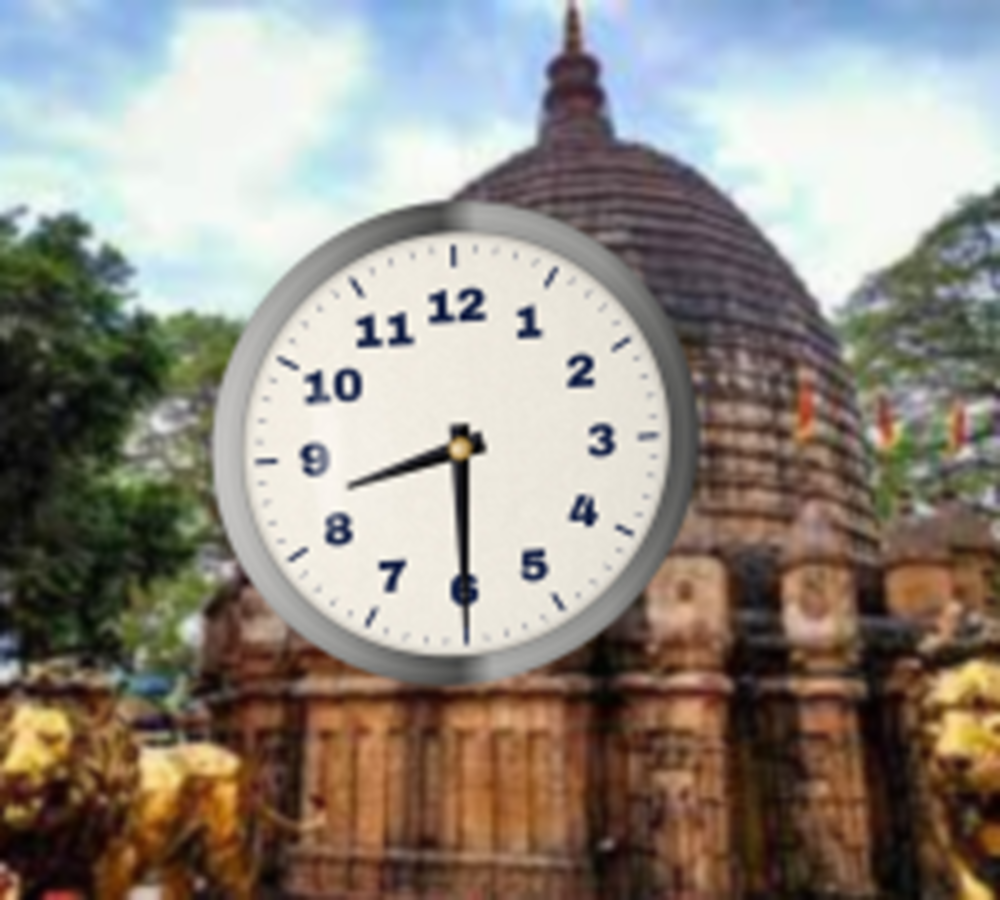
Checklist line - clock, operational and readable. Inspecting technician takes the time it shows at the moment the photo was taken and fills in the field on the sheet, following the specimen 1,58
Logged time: 8,30
